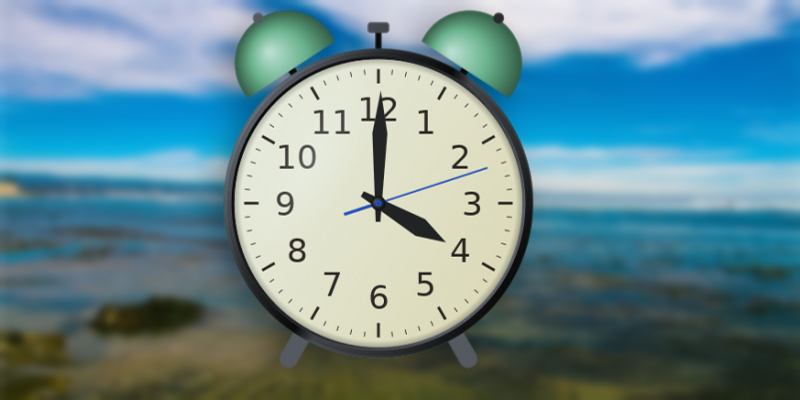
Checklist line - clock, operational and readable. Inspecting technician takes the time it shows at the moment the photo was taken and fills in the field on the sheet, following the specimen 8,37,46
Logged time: 4,00,12
